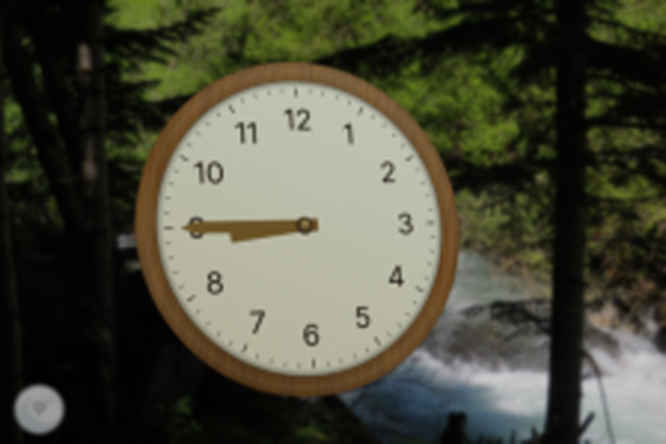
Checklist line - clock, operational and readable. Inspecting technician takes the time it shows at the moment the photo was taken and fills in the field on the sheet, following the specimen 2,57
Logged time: 8,45
